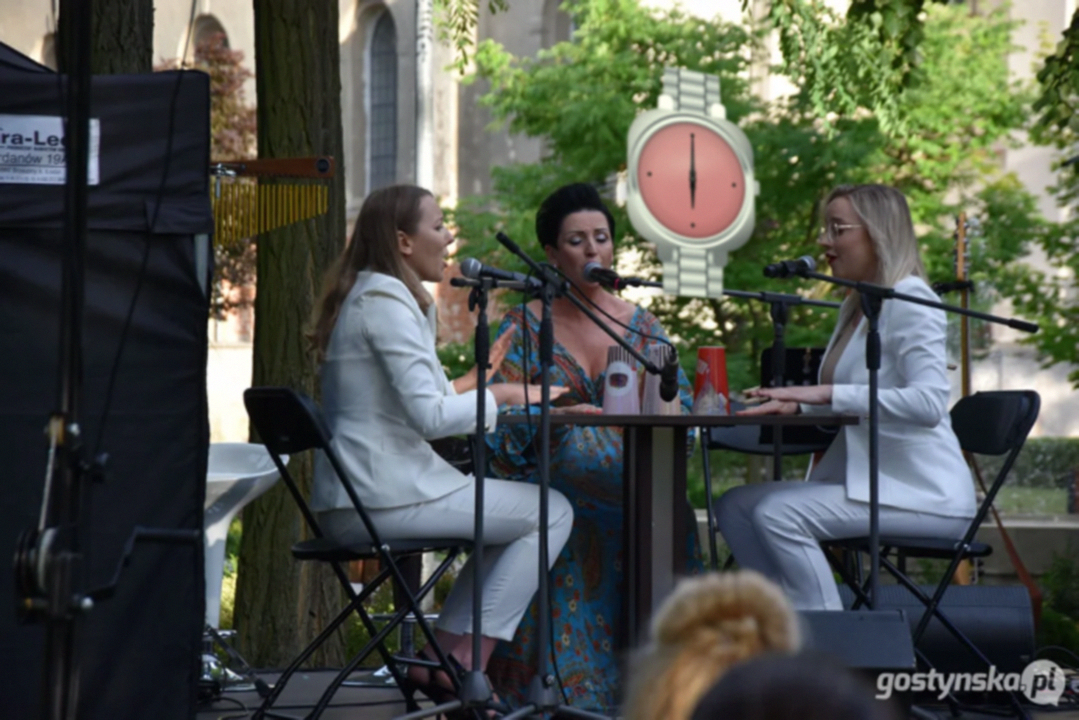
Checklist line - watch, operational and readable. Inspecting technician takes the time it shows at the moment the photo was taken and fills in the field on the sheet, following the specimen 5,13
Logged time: 6,00
